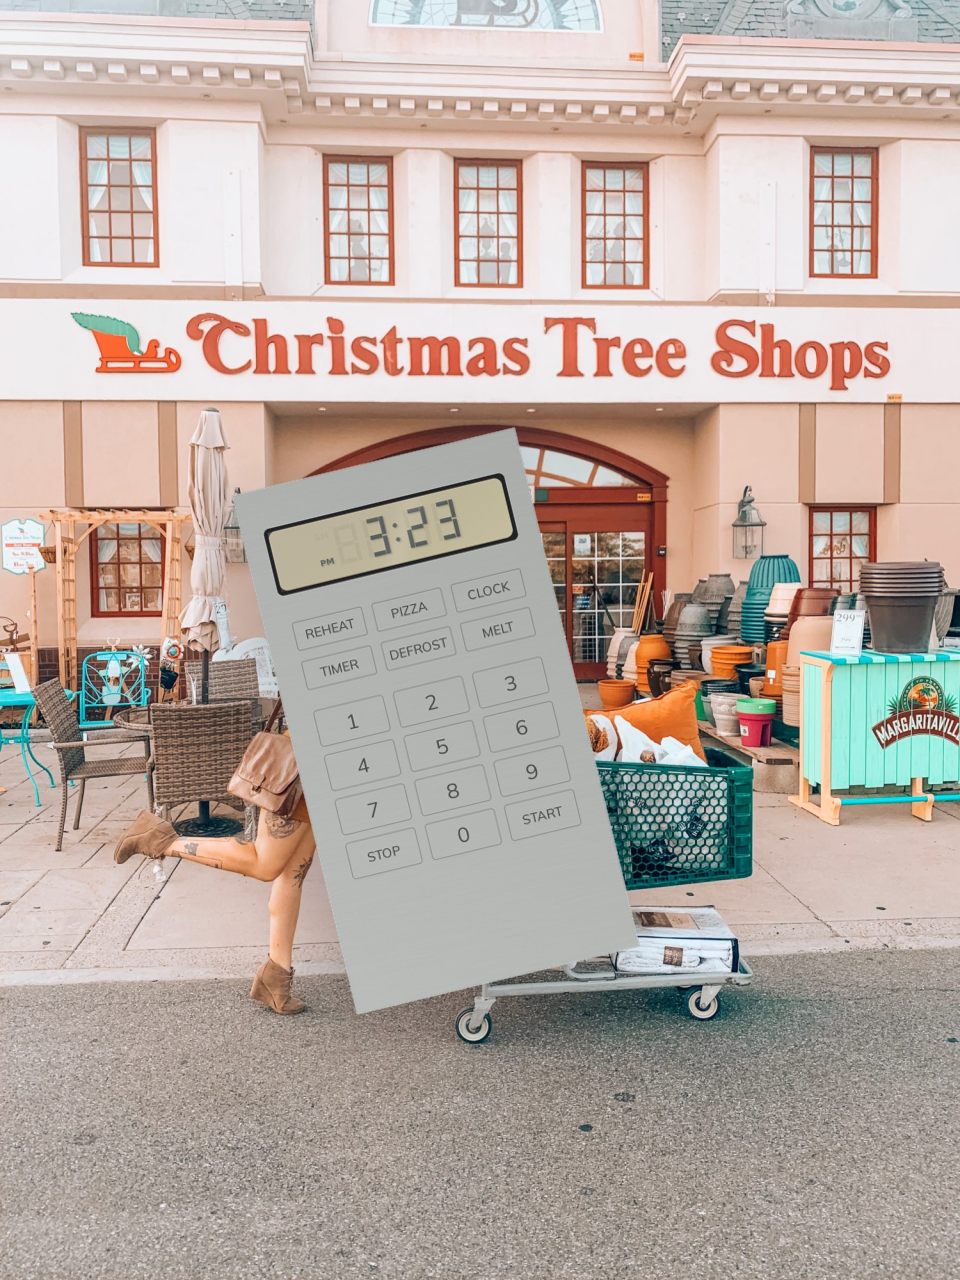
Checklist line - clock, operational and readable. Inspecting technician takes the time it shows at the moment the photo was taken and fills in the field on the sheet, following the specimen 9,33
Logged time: 3,23
